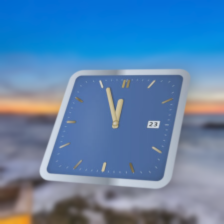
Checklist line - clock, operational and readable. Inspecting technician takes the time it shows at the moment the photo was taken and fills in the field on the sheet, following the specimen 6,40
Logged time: 11,56
